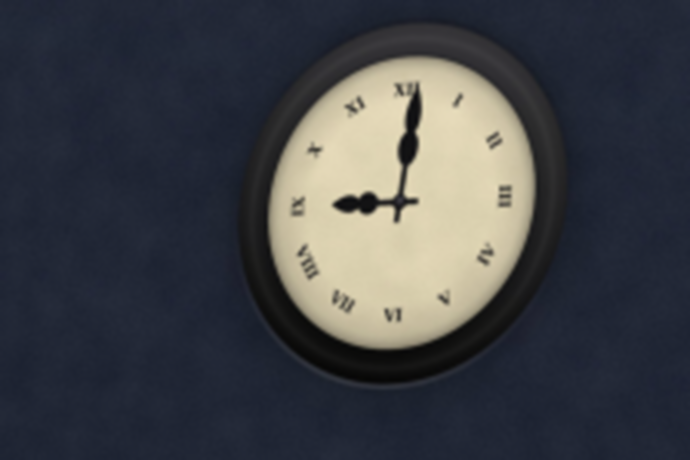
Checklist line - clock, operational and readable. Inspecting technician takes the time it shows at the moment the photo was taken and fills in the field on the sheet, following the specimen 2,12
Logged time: 9,01
